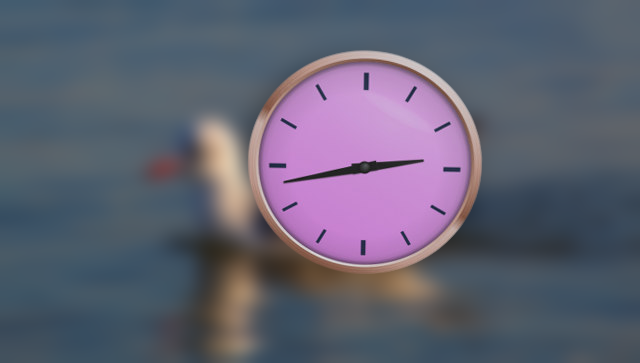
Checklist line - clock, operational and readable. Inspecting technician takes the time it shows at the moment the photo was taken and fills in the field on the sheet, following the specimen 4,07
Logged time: 2,43
